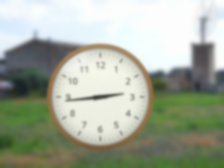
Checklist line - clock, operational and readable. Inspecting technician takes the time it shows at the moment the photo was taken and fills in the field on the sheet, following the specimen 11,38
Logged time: 2,44
